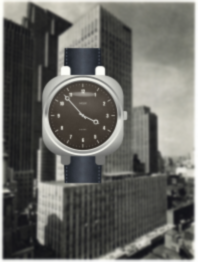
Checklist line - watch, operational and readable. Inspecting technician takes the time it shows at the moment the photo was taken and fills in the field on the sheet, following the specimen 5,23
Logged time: 3,53
